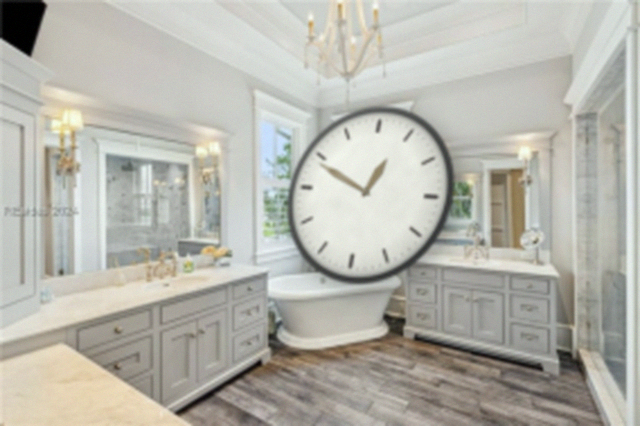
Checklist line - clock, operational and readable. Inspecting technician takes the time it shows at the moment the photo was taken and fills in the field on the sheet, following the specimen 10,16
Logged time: 12,49
